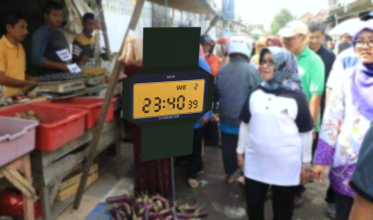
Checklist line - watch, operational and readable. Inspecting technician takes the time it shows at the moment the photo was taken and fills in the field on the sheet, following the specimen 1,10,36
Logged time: 23,40,39
